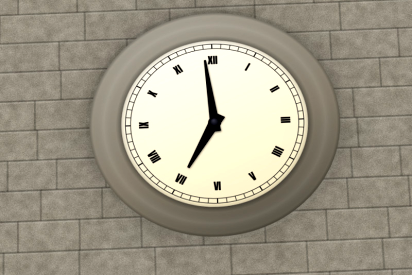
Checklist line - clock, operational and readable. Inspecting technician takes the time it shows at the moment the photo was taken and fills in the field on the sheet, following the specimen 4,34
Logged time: 6,59
